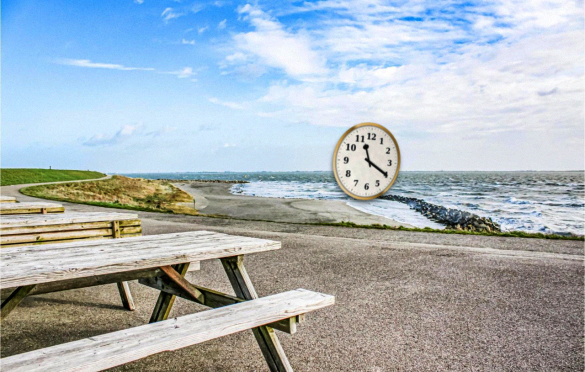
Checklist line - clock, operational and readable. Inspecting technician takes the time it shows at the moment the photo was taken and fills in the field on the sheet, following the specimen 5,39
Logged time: 11,20
